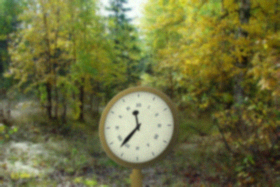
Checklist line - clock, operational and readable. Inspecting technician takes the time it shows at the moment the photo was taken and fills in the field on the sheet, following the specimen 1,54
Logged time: 11,37
